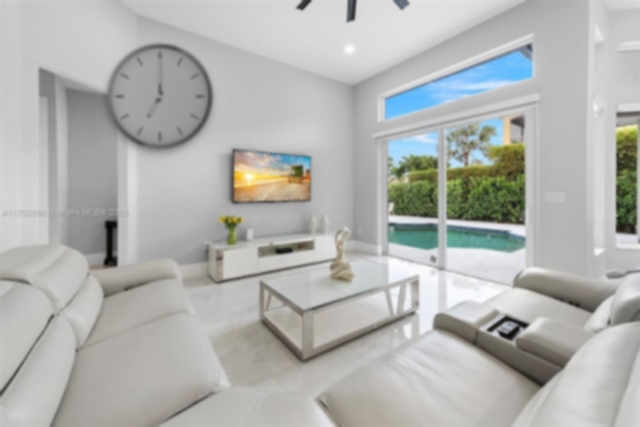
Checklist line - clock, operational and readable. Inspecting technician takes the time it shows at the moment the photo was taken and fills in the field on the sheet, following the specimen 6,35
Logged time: 7,00
